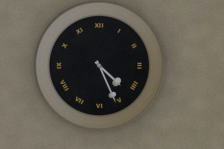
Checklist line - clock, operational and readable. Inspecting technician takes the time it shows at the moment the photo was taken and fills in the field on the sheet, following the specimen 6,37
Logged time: 4,26
